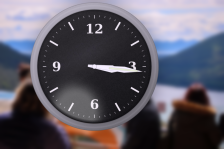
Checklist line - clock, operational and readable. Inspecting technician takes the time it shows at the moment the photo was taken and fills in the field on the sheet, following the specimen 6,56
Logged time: 3,16
